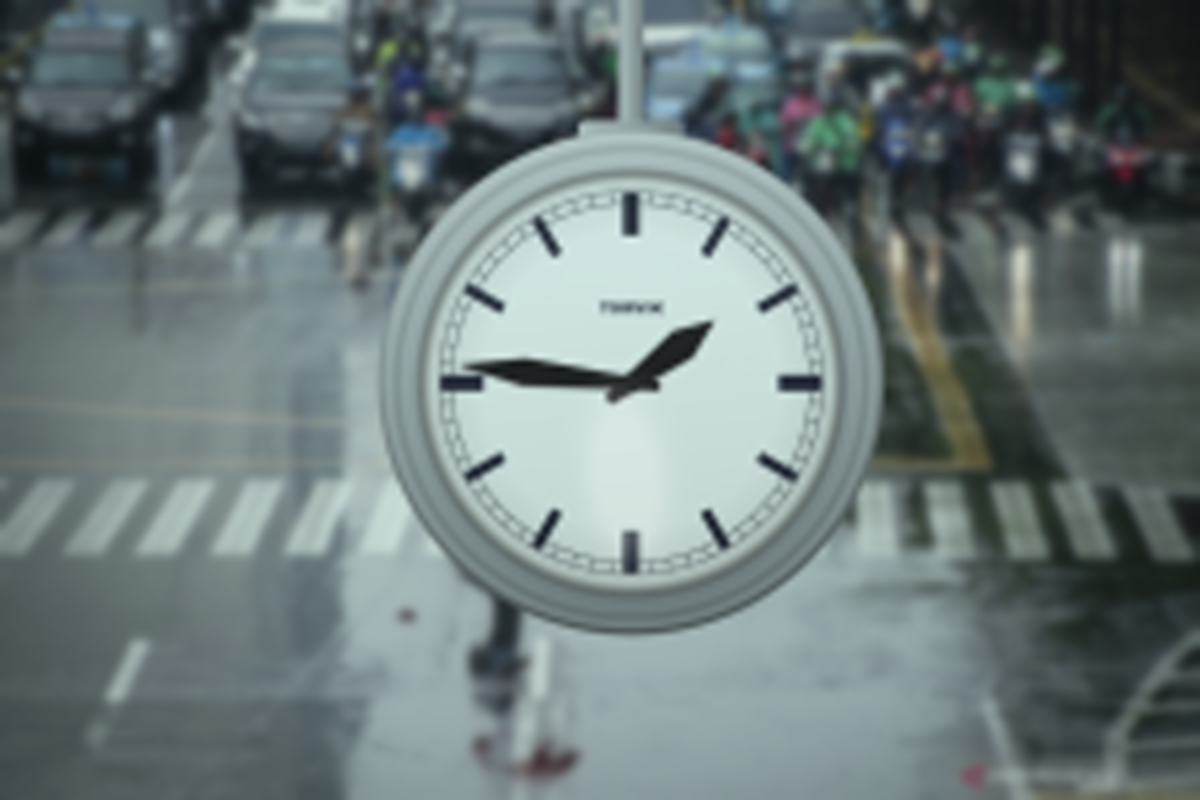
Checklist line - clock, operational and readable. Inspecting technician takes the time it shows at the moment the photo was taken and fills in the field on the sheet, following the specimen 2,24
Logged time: 1,46
